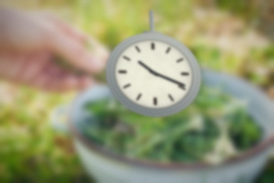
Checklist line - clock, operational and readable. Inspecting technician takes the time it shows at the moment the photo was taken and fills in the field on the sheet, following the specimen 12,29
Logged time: 10,19
